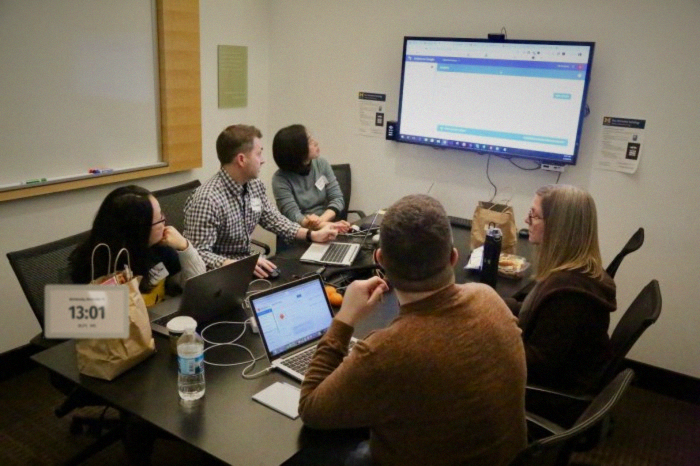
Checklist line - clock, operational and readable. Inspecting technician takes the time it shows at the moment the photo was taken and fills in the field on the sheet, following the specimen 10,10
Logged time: 13,01
